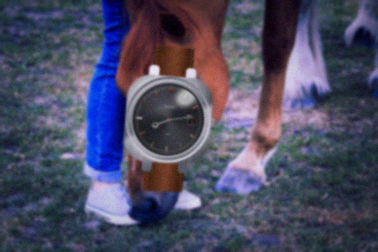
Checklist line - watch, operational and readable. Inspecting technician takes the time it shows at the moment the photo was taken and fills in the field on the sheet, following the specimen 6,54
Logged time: 8,13
